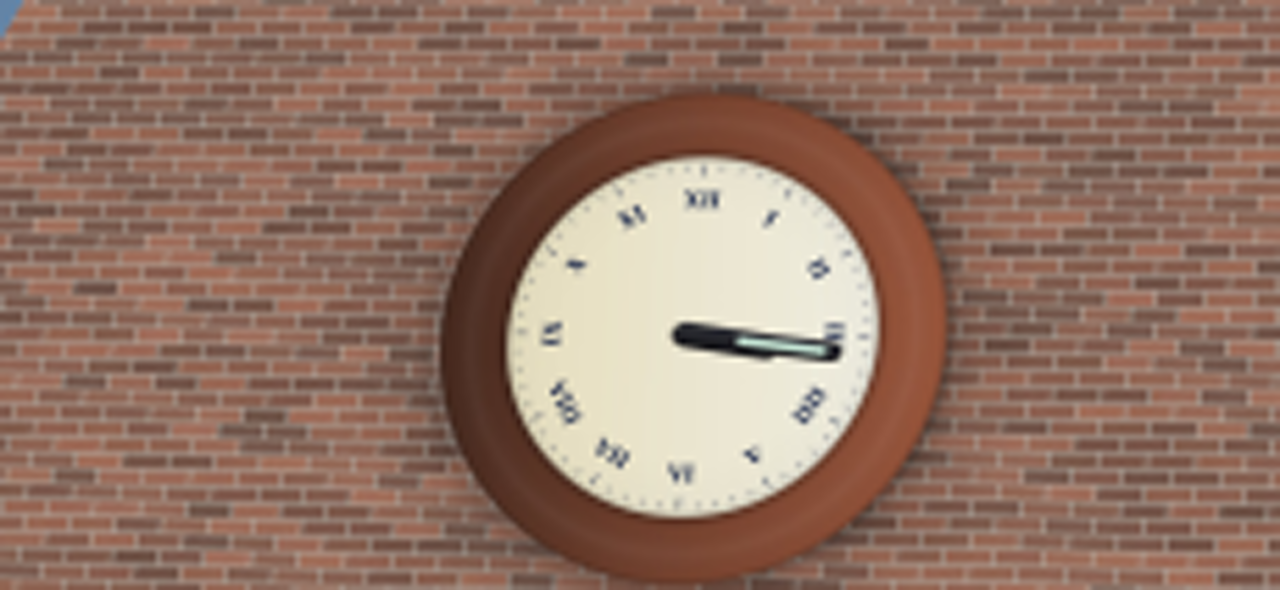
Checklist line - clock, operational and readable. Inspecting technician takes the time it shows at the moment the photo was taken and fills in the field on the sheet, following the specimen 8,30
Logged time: 3,16
